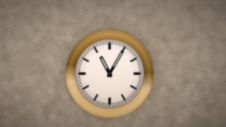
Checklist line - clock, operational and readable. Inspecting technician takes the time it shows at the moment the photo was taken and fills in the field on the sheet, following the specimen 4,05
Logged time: 11,05
